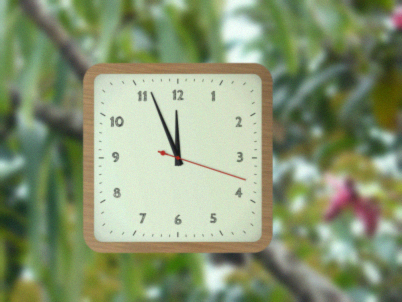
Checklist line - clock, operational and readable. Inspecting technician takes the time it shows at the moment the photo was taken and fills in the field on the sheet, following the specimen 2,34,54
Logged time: 11,56,18
